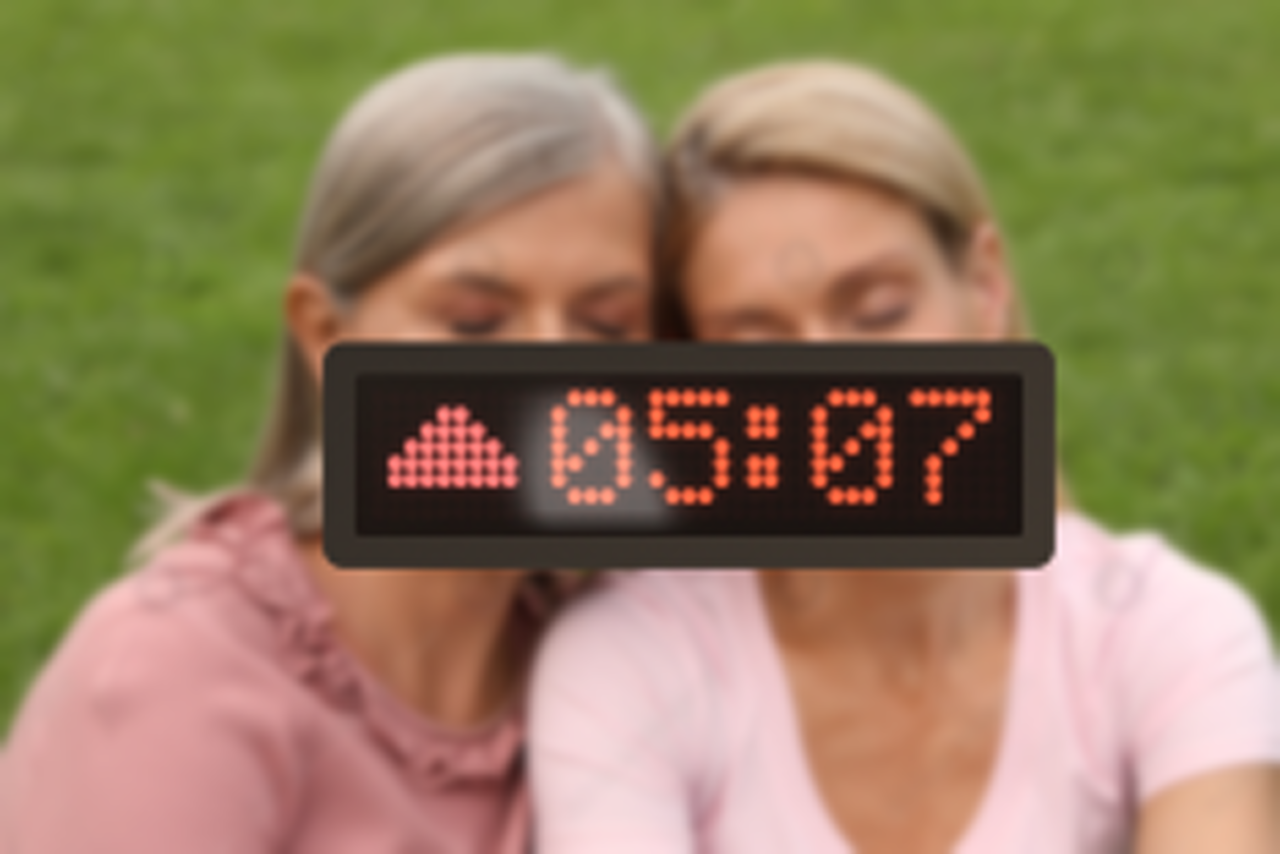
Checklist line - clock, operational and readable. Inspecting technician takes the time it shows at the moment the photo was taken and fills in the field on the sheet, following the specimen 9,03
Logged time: 5,07
